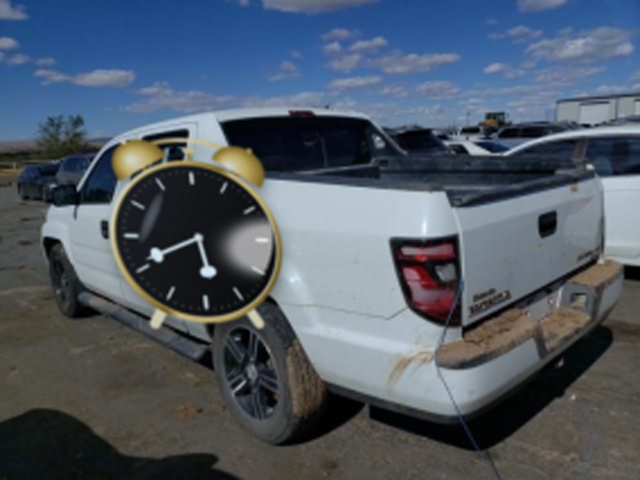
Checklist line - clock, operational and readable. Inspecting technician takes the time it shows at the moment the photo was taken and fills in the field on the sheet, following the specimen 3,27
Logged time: 5,41
